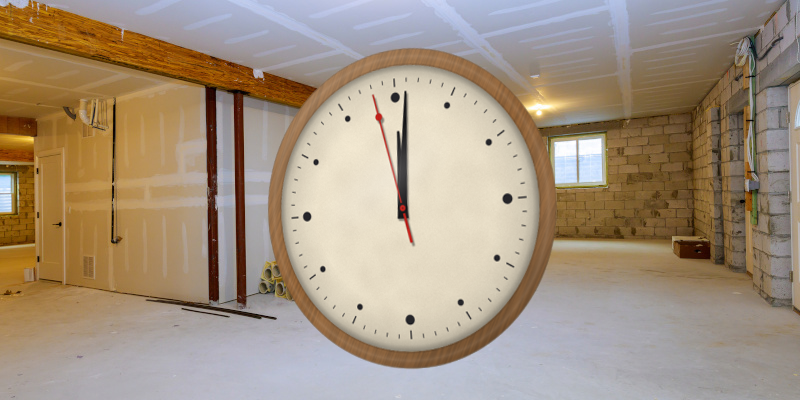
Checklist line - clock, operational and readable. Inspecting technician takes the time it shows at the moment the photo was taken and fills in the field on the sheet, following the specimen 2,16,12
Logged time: 12,00,58
